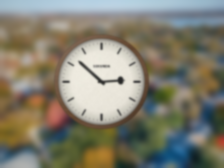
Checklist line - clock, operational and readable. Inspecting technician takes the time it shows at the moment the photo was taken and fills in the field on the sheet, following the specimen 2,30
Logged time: 2,52
